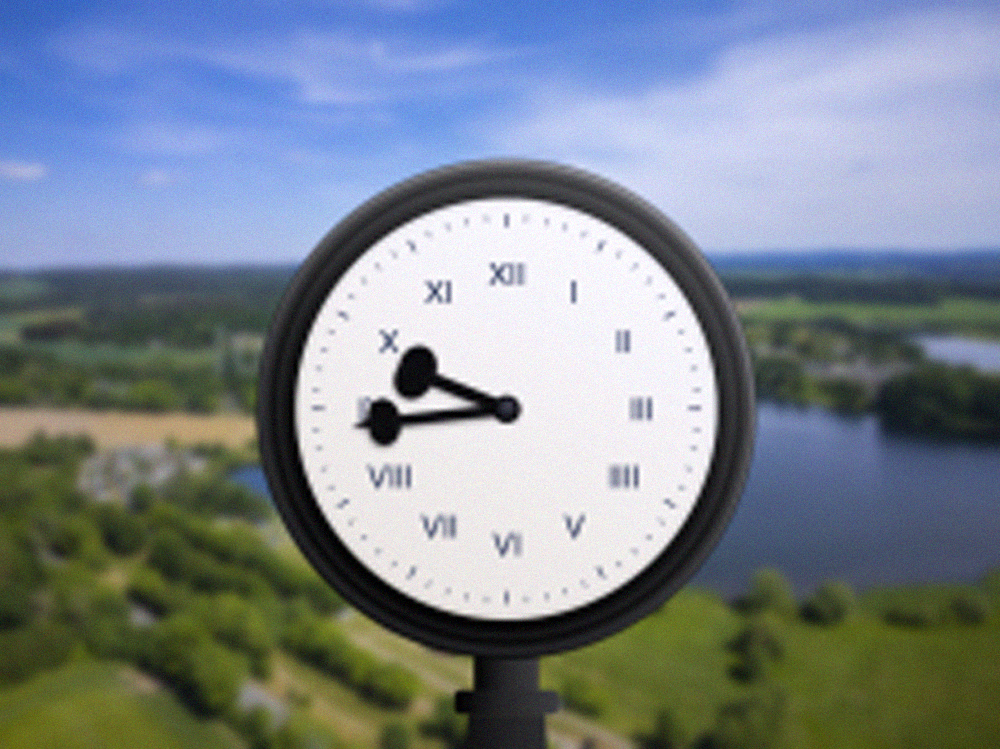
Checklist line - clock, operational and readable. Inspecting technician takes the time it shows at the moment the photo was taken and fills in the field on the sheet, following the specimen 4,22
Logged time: 9,44
